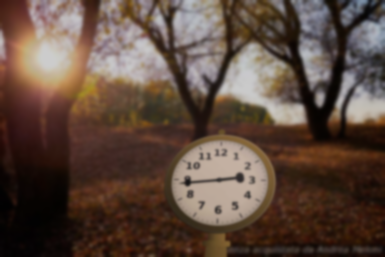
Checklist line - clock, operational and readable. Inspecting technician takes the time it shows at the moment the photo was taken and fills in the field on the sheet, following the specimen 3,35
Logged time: 2,44
